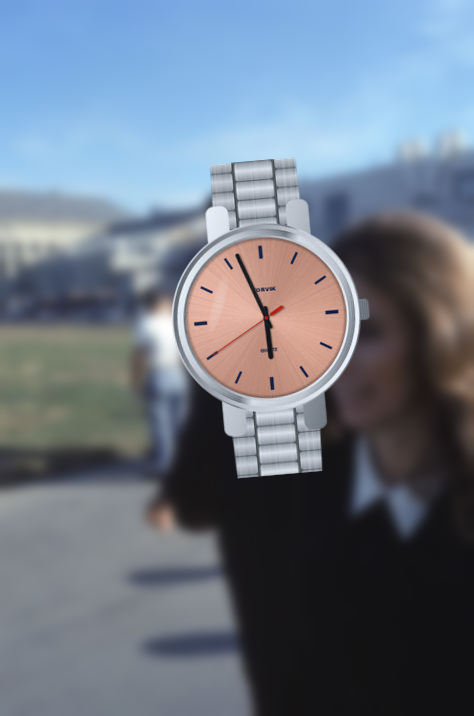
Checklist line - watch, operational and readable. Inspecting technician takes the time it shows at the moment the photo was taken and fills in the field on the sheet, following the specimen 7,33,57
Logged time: 5,56,40
